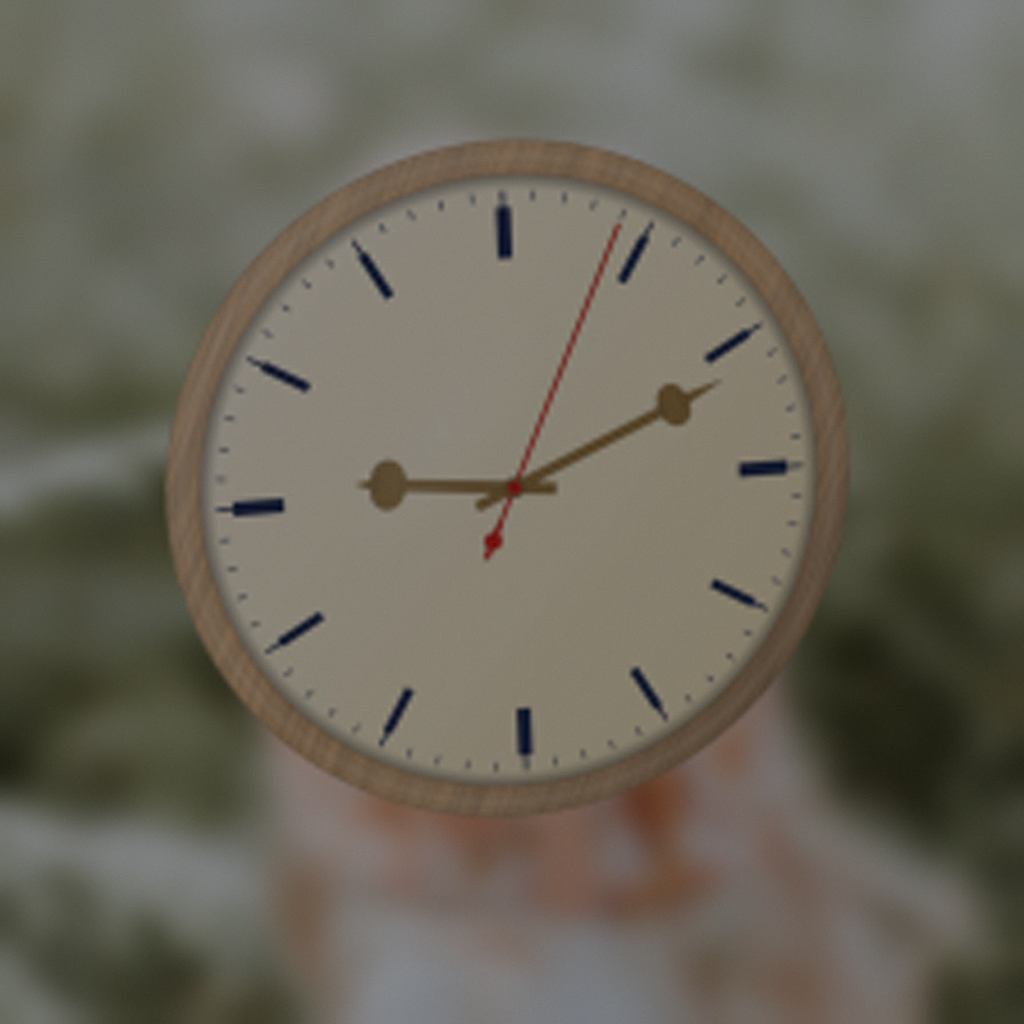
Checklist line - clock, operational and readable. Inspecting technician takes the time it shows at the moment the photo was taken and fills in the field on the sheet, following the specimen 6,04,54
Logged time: 9,11,04
